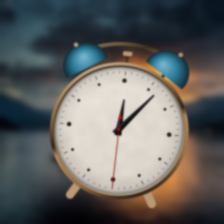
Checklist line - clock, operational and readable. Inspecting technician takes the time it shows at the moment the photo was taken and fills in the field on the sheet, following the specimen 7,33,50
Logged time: 12,06,30
